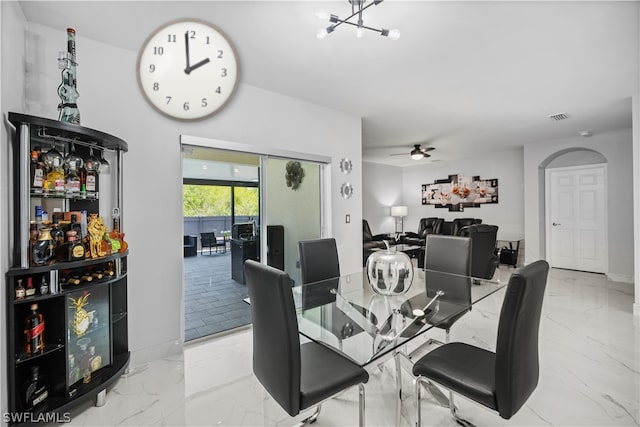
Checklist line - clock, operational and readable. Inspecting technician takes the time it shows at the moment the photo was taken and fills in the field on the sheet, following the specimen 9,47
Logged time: 1,59
